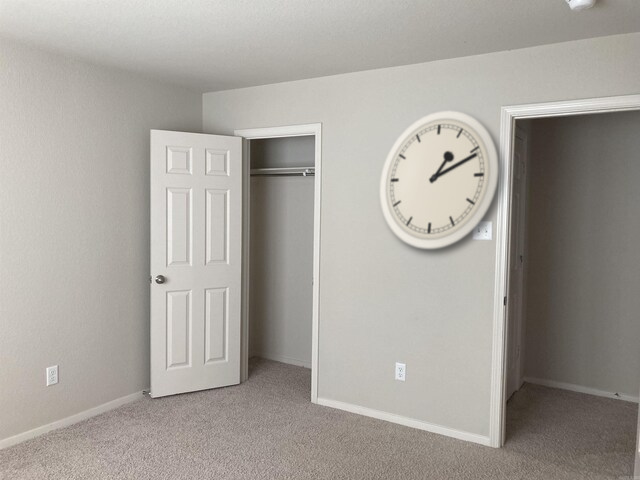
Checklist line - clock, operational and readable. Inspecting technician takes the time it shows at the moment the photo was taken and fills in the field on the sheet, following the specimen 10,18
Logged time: 1,11
